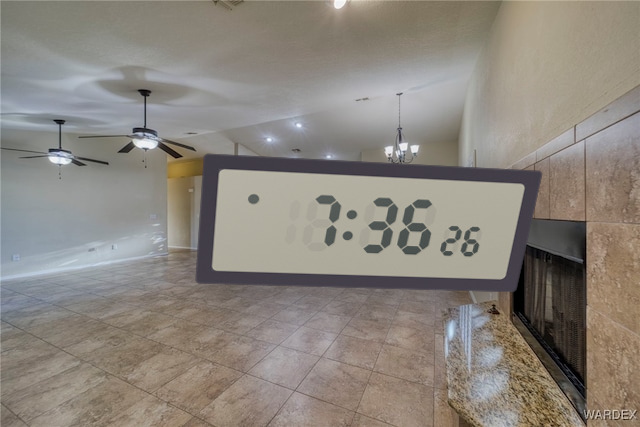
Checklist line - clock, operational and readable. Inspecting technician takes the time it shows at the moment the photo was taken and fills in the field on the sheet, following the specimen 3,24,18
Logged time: 7,36,26
